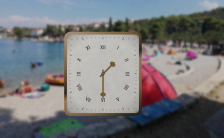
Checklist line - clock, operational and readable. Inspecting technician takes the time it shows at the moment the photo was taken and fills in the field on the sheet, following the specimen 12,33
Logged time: 1,30
